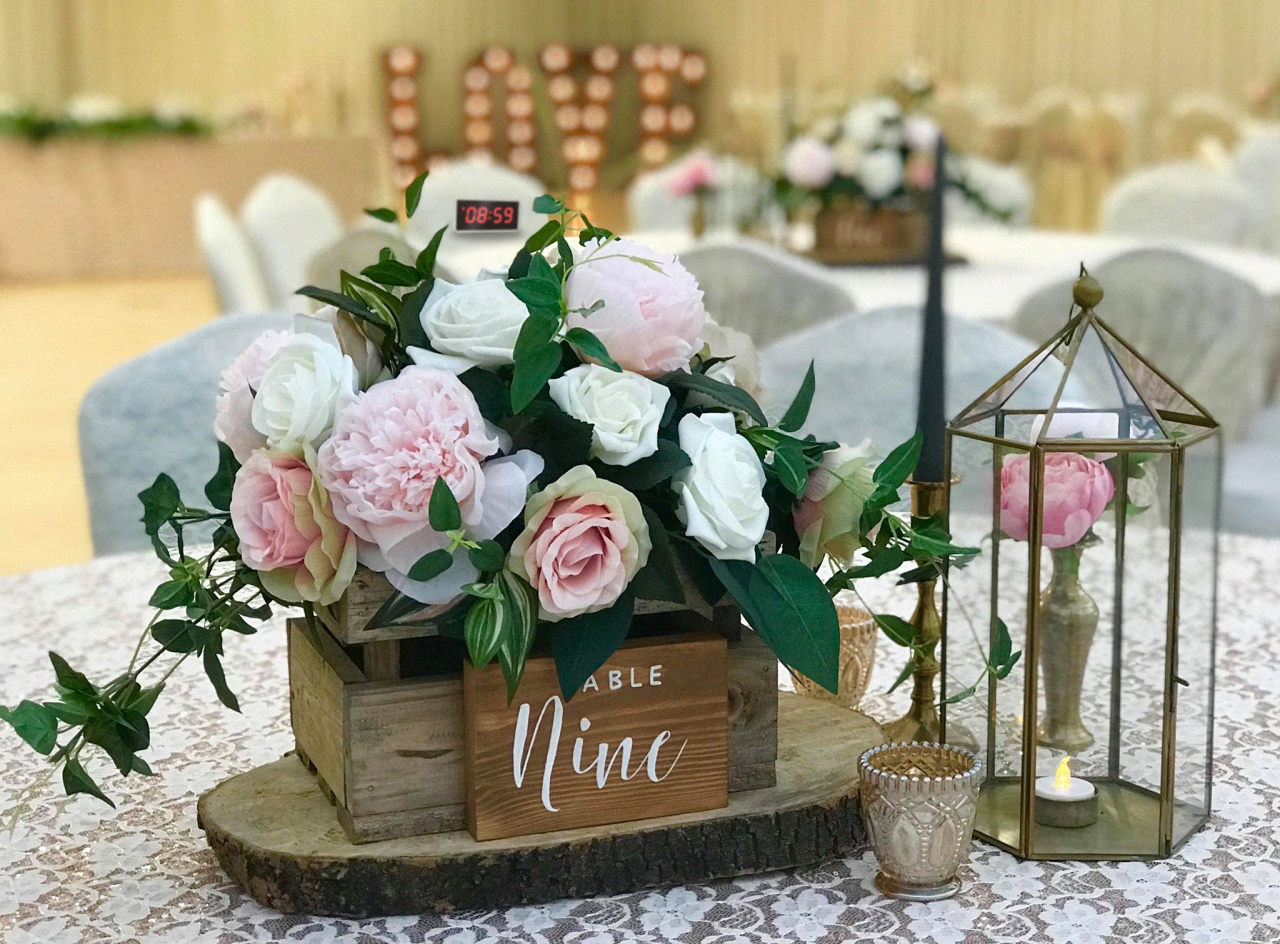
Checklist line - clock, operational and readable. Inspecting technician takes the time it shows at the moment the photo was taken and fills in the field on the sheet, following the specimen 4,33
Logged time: 8,59
